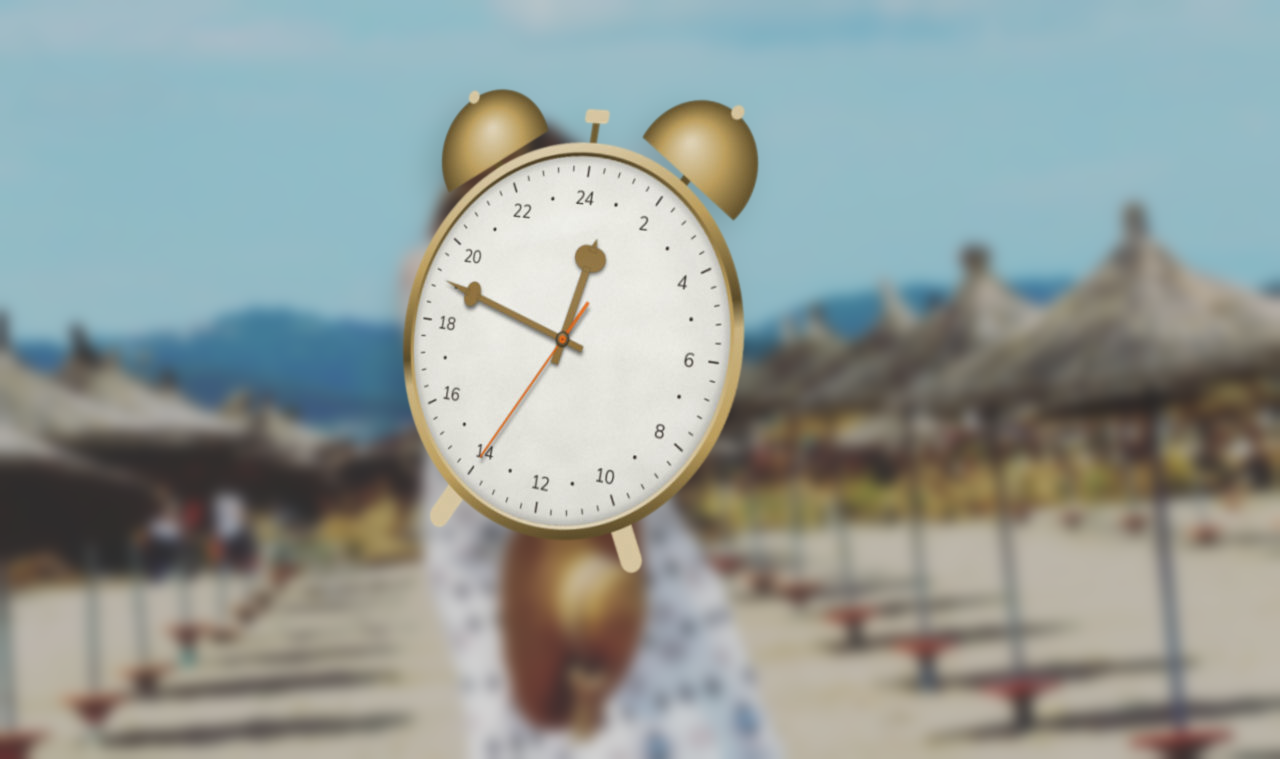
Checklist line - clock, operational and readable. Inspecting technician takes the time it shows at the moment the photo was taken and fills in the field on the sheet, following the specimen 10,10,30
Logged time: 0,47,35
